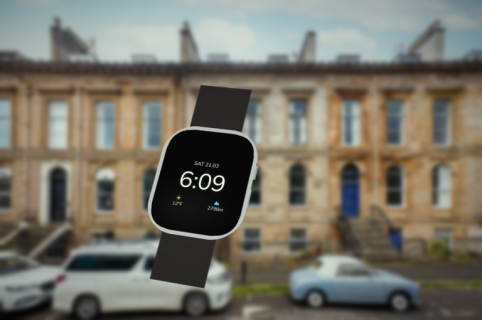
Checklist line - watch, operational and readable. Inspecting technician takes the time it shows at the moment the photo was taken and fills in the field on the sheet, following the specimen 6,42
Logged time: 6,09
